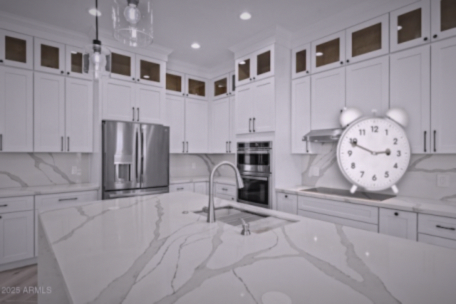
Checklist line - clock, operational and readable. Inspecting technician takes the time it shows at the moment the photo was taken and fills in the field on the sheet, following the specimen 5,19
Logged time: 2,49
